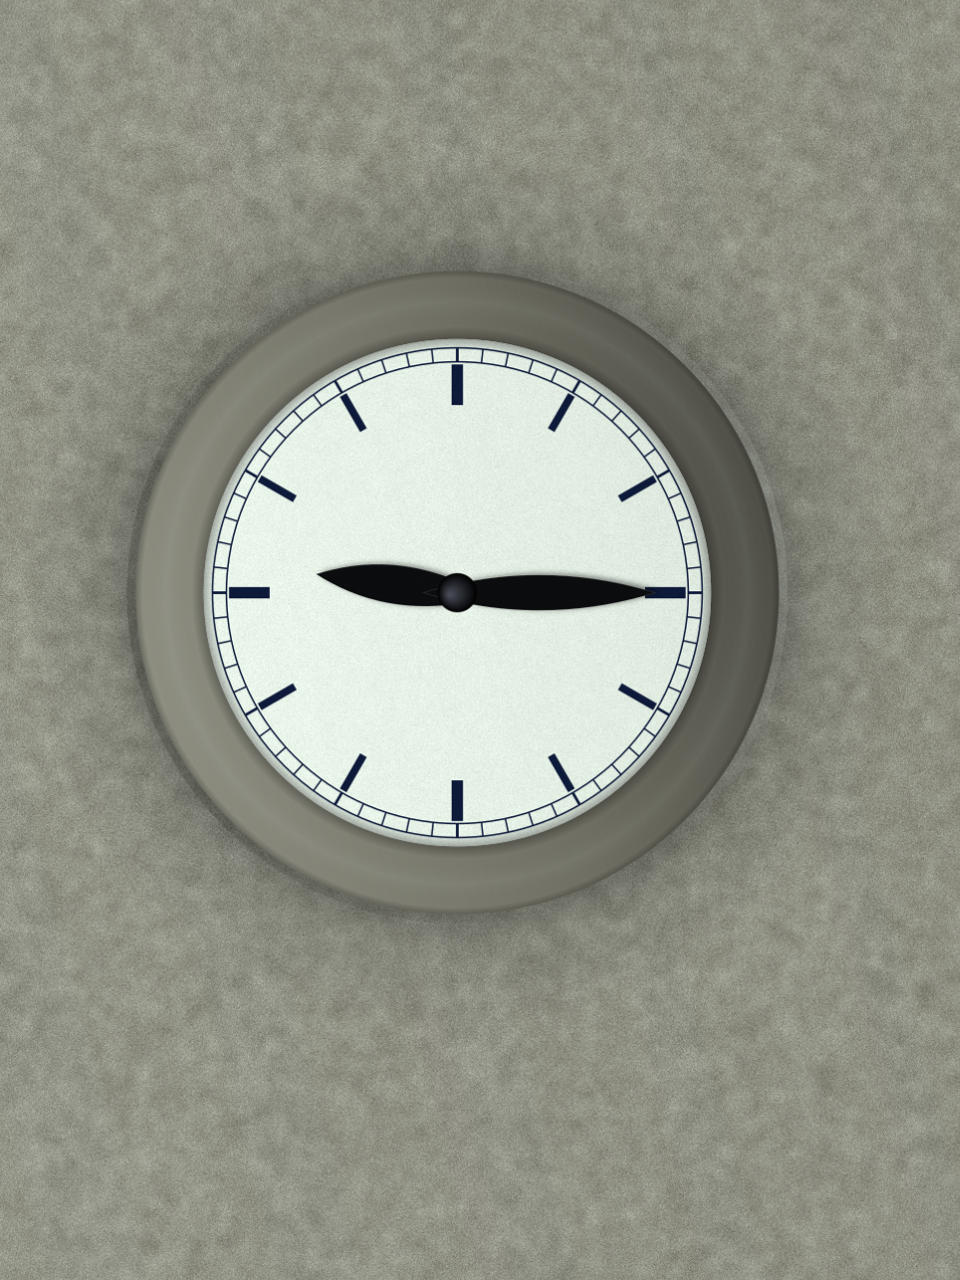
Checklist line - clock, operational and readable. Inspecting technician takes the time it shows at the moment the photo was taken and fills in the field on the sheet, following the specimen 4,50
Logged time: 9,15
